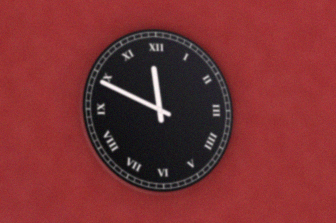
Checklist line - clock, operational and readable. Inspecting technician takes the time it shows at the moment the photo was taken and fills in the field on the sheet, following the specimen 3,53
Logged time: 11,49
